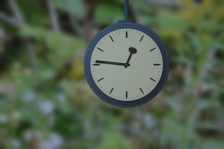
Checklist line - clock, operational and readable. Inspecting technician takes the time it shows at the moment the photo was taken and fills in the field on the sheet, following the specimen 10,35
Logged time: 12,46
